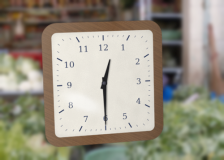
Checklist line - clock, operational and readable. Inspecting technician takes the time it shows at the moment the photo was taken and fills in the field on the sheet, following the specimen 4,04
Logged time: 12,30
